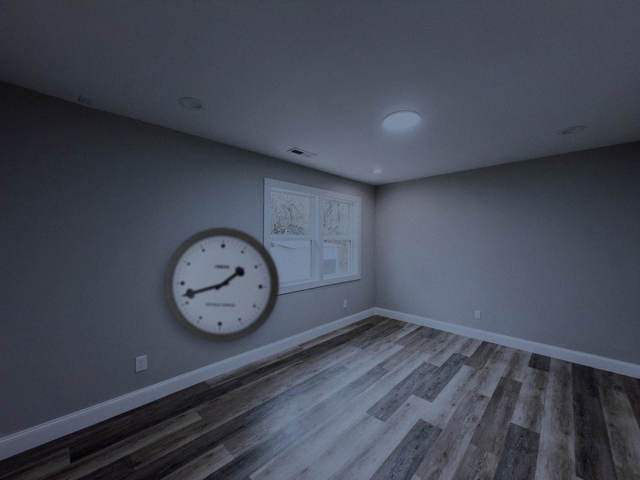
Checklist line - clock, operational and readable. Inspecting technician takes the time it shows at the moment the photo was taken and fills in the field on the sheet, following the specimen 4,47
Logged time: 1,42
